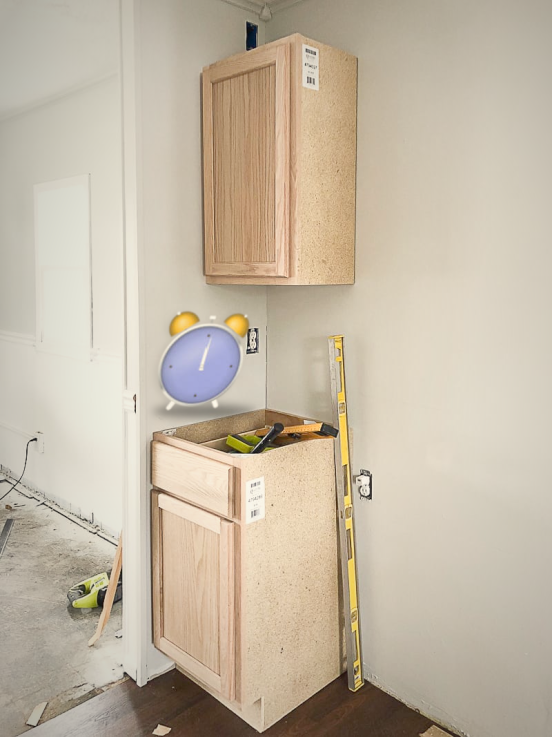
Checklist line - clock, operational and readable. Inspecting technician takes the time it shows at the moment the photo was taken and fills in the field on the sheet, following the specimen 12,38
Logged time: 12,01
